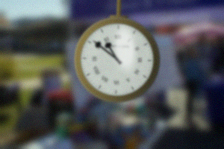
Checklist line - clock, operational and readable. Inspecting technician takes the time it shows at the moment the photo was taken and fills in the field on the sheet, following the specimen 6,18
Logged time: 10,51
